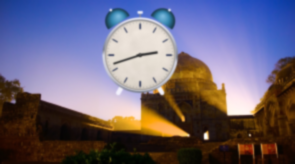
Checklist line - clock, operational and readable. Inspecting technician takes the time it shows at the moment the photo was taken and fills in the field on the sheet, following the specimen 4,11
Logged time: 2,42
